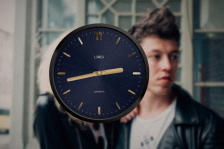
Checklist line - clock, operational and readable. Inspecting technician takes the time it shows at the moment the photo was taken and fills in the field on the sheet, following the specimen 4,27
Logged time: 2,43
